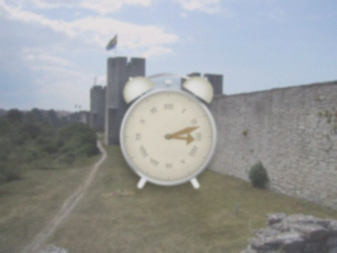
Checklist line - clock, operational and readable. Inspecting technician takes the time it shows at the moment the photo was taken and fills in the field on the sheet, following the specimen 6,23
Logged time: 3,12
